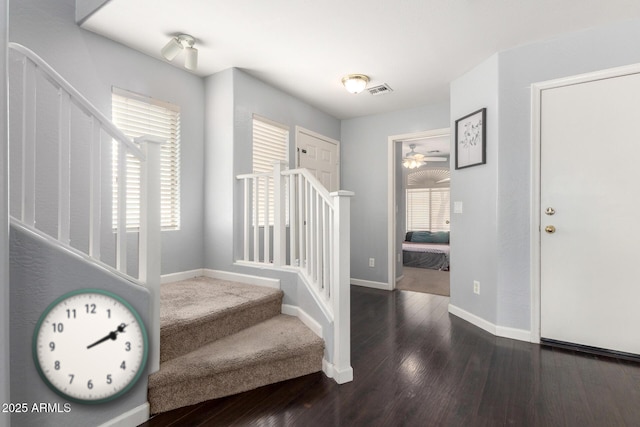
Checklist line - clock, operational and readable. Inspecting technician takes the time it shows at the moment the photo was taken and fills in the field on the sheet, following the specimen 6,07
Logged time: 2,10
